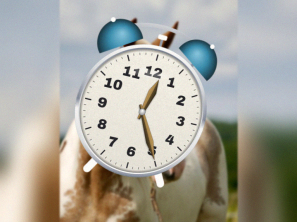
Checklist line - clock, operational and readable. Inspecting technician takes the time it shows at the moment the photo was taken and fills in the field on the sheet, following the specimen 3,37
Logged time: 12,25
